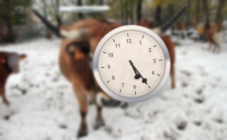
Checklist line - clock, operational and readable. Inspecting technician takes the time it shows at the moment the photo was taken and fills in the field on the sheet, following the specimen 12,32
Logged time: 5,25
